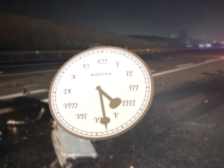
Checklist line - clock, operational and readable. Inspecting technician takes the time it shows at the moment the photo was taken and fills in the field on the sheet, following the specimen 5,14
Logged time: 4,28
